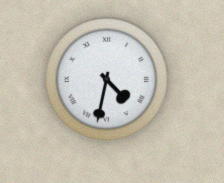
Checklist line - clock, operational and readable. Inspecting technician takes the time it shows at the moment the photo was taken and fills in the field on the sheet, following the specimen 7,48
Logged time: 4,32
